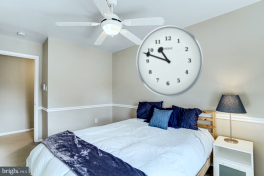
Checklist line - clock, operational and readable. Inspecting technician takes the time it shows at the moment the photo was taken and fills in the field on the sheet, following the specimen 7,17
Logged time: 10,48
